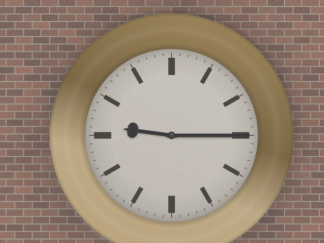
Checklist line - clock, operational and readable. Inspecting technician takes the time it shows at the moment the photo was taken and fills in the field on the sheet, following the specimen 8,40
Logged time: 9,15
